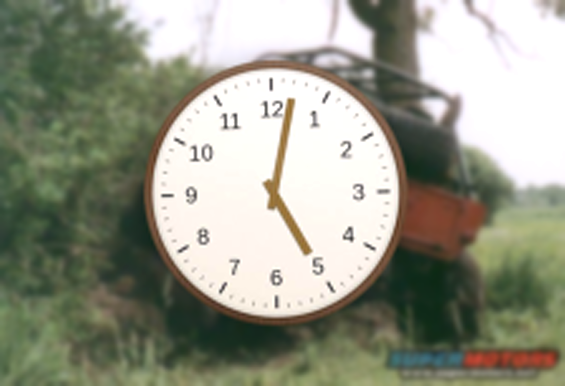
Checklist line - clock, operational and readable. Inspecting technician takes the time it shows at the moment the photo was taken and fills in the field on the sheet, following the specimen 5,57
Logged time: 5,02
